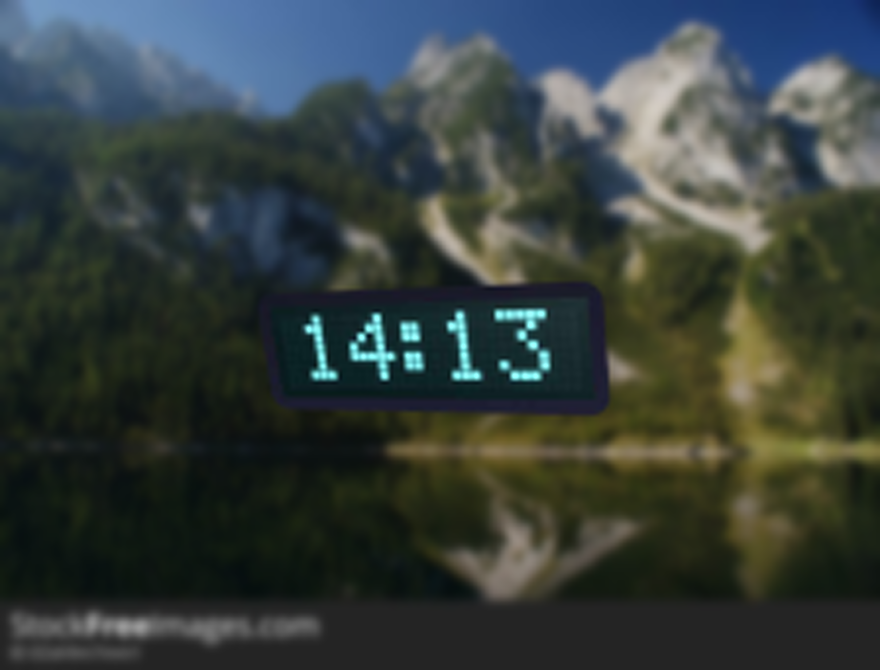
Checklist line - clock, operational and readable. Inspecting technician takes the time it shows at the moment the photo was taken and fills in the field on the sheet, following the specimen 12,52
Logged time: 14,13
